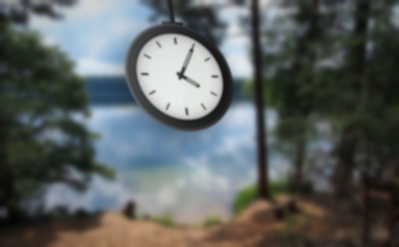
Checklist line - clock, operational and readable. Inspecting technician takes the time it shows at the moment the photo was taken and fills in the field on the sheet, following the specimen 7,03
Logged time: 4,05
